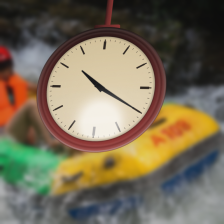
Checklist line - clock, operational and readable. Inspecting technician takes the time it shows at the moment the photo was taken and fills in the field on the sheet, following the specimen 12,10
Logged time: 10,20
